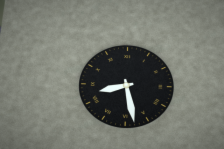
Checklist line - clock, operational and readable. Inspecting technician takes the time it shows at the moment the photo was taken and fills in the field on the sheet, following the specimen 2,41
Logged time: 8,28
